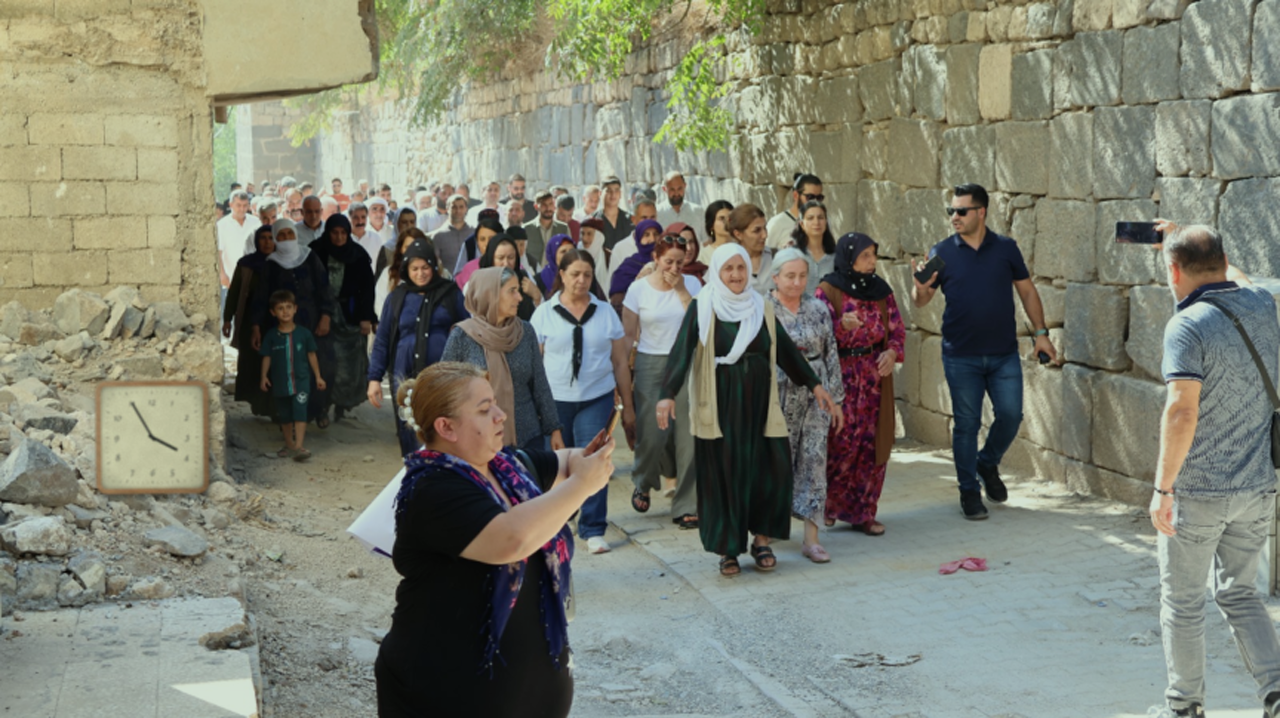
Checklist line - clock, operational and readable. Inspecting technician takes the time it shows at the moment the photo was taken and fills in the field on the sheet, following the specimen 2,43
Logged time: 3,55
